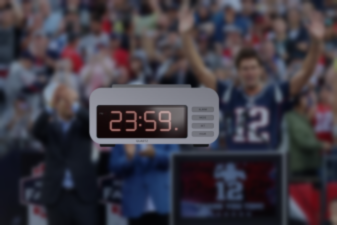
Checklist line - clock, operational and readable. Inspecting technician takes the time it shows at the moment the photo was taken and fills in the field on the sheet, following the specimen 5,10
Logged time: 23,59
